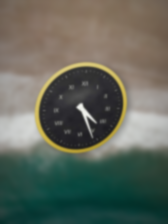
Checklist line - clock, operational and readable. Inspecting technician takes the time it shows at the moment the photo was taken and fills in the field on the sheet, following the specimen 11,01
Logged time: 4,26
